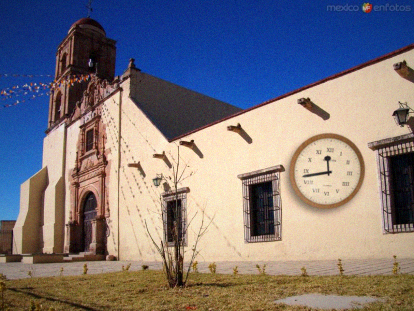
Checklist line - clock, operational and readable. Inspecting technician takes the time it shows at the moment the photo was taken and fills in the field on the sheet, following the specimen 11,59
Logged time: 11,43
